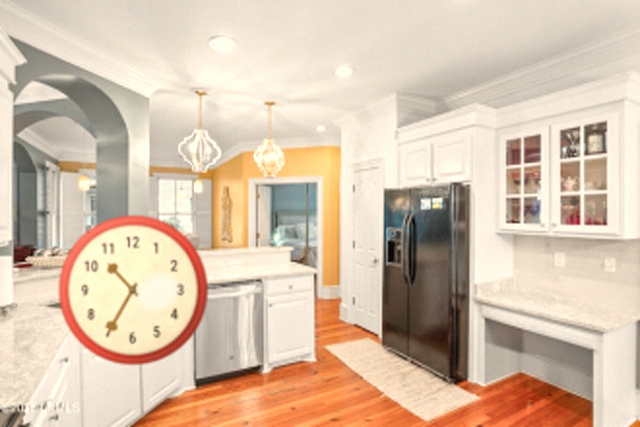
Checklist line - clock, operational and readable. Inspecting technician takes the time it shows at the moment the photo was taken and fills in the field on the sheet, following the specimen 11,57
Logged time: 10,35
